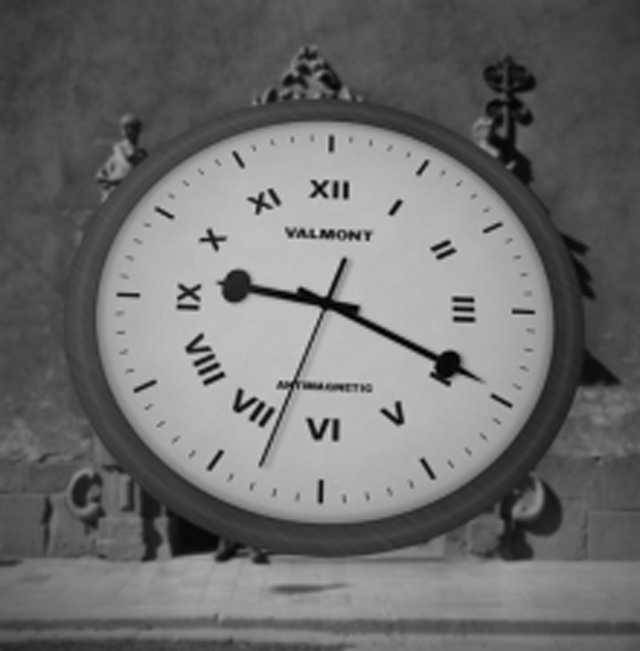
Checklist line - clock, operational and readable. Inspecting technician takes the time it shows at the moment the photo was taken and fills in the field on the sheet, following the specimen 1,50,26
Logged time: 9,19,33
